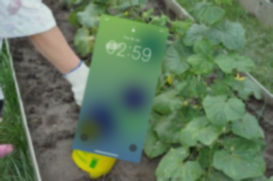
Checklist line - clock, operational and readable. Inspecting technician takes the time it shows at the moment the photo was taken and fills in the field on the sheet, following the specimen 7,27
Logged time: 2,59
